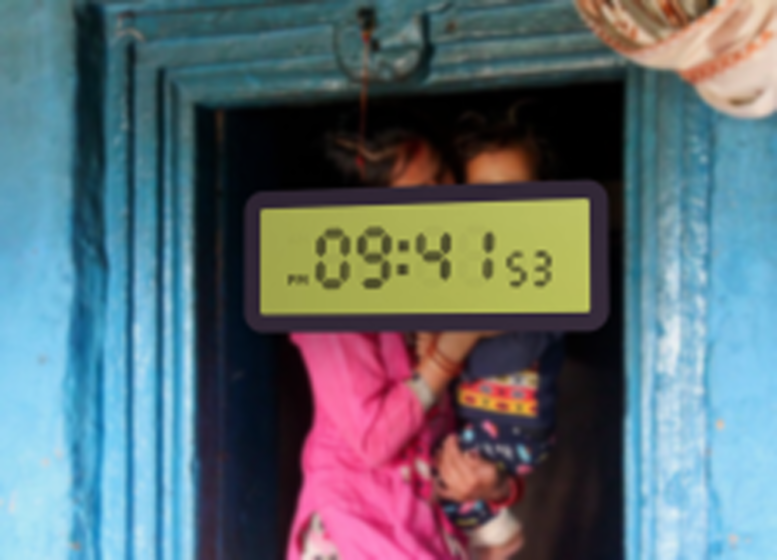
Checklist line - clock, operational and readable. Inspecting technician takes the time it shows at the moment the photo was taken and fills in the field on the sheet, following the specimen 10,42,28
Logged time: 9,41,53
